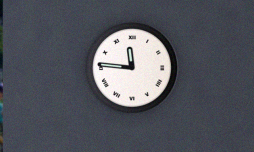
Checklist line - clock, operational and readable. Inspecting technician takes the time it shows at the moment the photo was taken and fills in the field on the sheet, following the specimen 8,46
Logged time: 11,46
